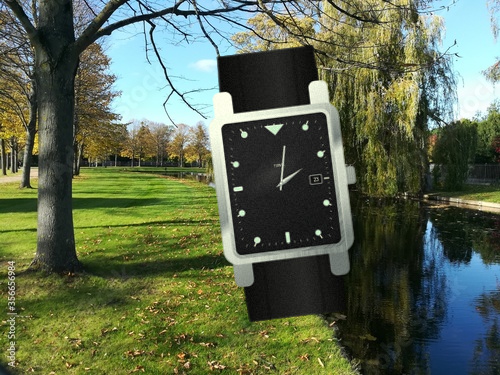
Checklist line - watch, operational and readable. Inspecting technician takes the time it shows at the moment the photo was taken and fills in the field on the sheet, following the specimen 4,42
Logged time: 2,02
